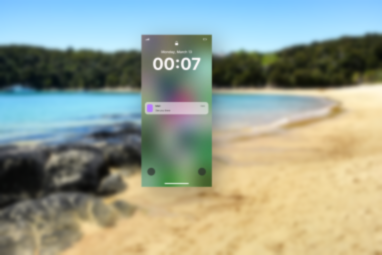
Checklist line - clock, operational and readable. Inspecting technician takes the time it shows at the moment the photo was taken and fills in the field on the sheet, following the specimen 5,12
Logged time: 0,07
